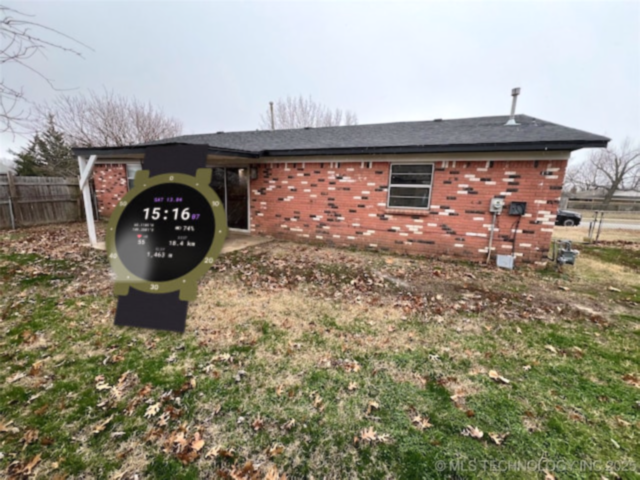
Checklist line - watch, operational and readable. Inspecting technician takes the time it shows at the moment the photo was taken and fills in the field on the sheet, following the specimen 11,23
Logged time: 15,16
